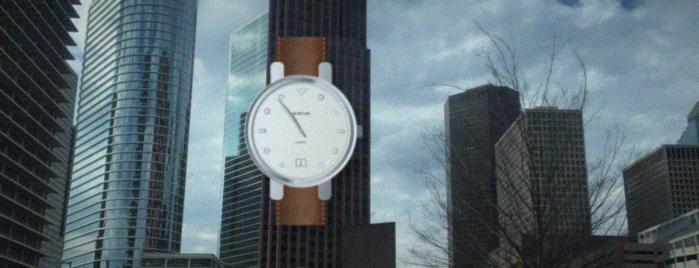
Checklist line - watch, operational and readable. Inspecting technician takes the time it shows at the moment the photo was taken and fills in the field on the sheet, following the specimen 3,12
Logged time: 10,54
